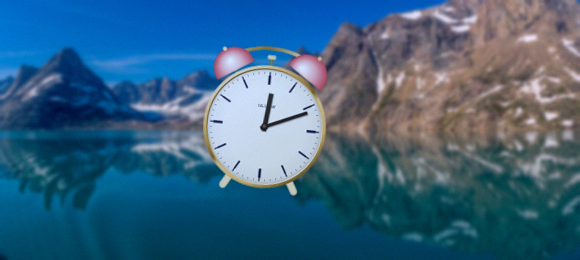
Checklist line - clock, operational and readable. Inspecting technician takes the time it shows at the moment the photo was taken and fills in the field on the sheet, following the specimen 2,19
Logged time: 12,11
